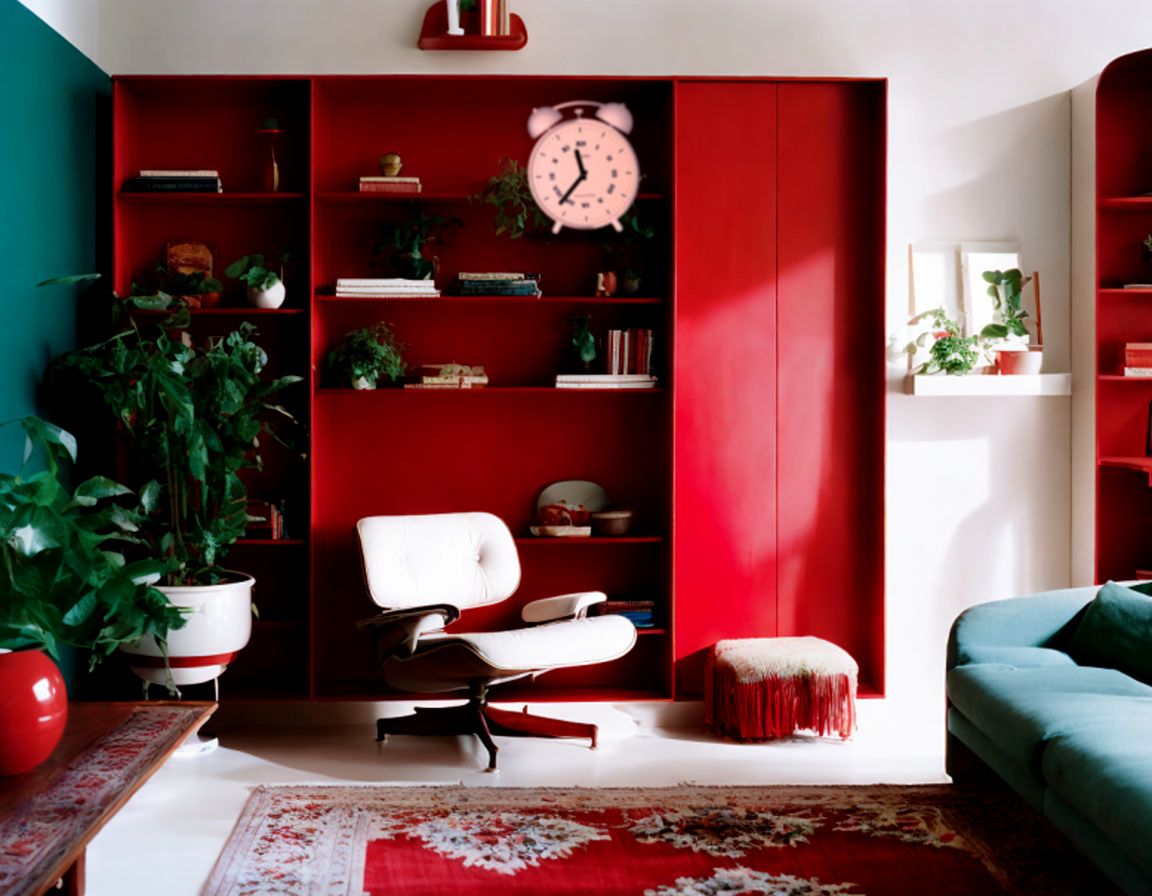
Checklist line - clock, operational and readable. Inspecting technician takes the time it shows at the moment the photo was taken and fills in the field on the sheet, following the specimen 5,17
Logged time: 11,37
